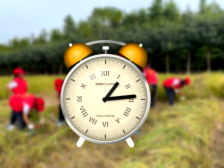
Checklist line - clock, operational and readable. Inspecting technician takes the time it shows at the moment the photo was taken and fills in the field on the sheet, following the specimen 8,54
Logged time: 1,14
